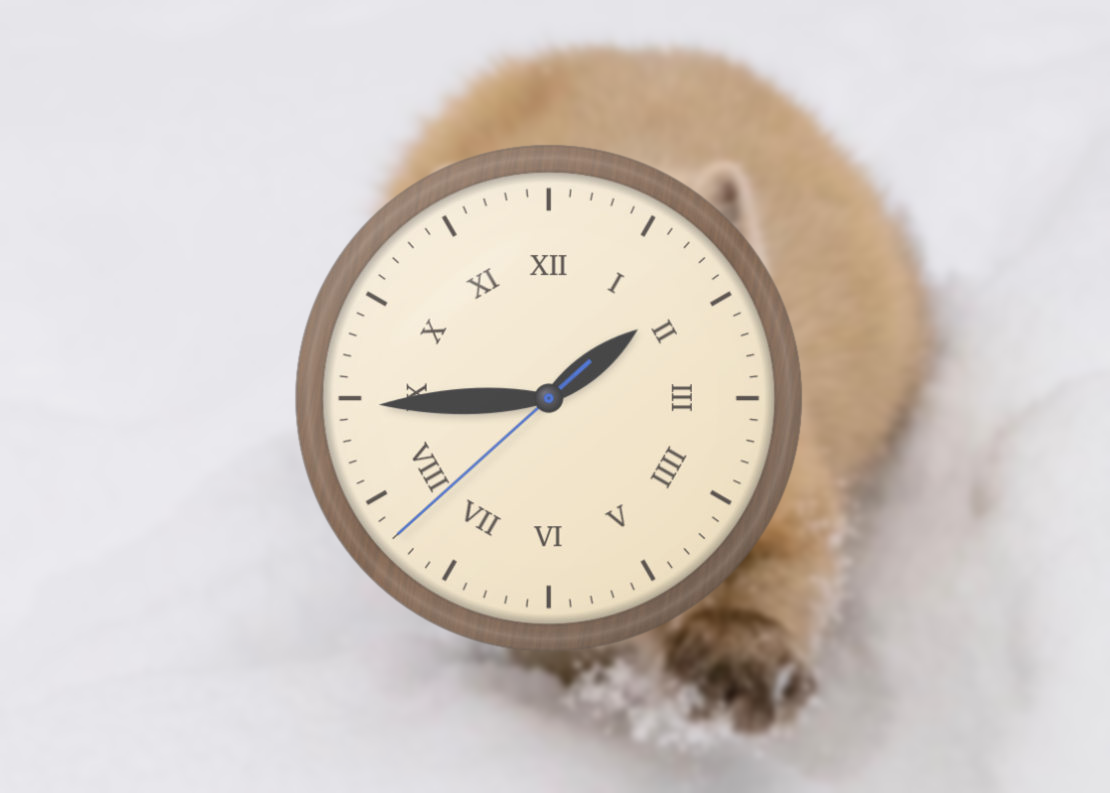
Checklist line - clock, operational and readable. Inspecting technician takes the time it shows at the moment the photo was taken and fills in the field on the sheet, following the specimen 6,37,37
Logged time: 1,44,38
